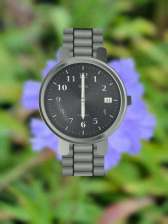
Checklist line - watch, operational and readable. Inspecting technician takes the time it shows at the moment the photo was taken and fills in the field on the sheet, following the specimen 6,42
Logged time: 6,00
